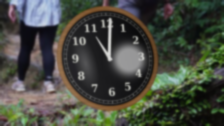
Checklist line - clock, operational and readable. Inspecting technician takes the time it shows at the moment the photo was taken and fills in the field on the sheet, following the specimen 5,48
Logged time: 11,01
